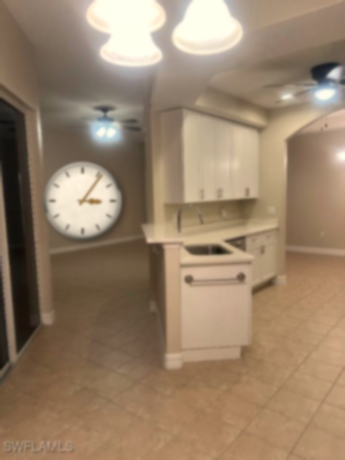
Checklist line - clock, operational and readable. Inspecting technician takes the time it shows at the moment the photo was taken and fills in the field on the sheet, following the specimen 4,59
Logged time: 3,06
